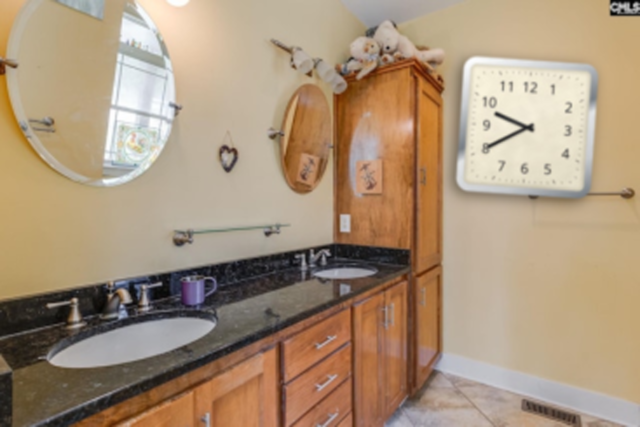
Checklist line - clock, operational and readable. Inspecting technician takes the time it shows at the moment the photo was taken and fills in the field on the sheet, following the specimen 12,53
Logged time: 9,40
